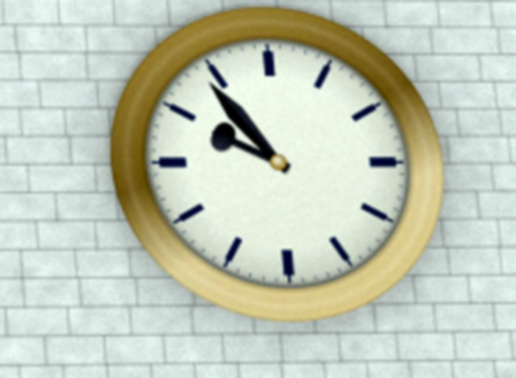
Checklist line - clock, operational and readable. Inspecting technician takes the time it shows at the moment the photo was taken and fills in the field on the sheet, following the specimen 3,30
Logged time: 9,54
